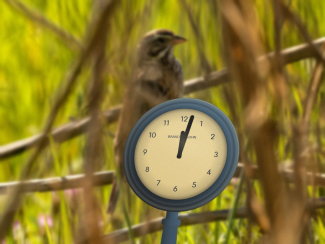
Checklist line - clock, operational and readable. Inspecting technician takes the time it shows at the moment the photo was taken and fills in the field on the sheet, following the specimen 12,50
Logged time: 12,02
